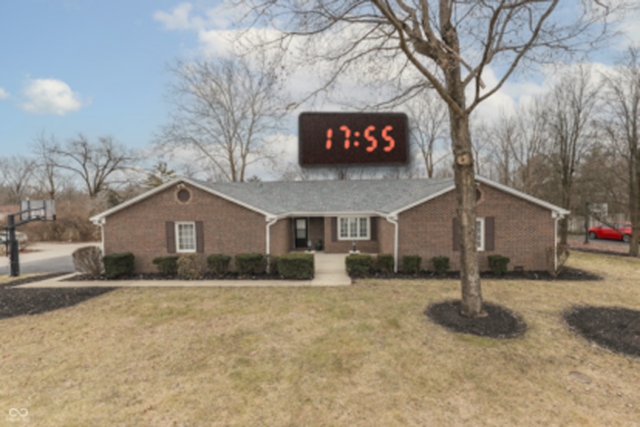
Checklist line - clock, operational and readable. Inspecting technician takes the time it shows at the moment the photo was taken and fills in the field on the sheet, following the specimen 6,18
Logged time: 17,55
